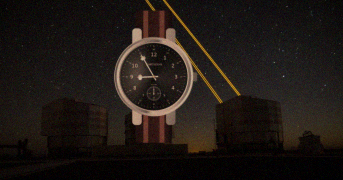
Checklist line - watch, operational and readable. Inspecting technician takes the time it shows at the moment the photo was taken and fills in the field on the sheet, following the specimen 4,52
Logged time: 8,55
